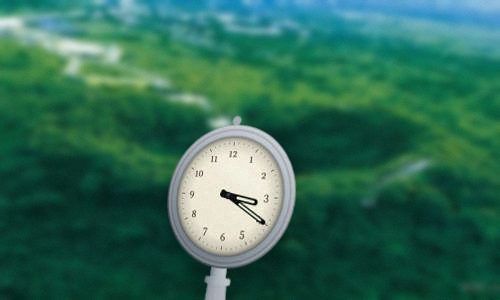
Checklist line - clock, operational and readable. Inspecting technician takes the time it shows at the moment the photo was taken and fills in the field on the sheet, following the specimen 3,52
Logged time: 3,20
